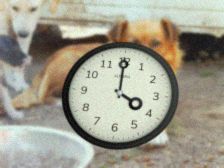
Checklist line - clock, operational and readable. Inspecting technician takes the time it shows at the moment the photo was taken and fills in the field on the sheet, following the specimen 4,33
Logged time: 4,00
